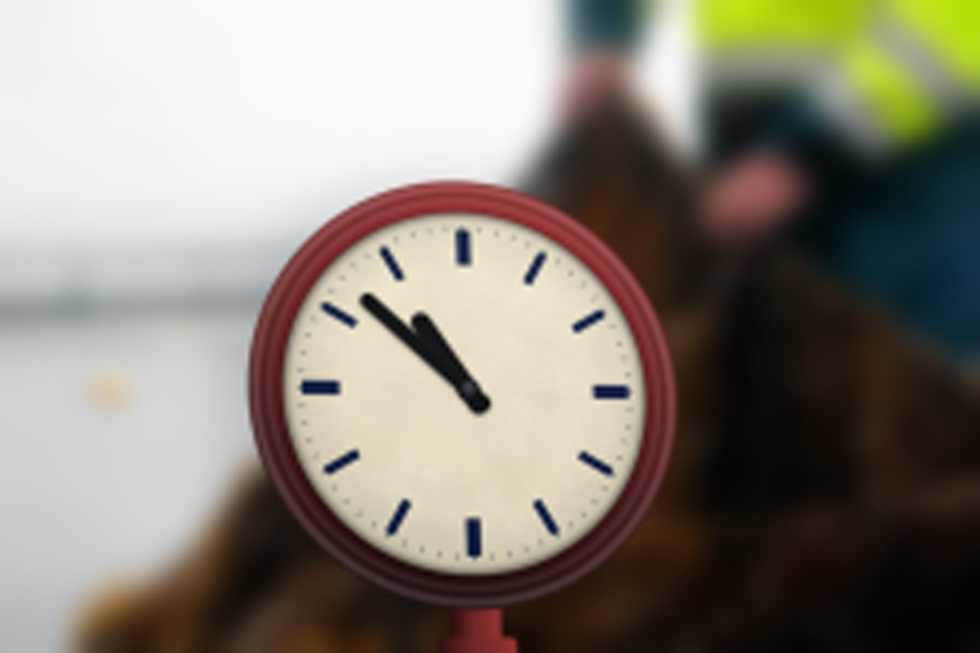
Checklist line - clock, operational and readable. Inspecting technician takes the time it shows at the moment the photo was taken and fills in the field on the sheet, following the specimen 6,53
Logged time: 10,52
